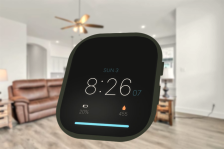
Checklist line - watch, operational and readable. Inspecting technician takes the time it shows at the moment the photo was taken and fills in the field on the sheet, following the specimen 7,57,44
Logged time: 8,26,07
